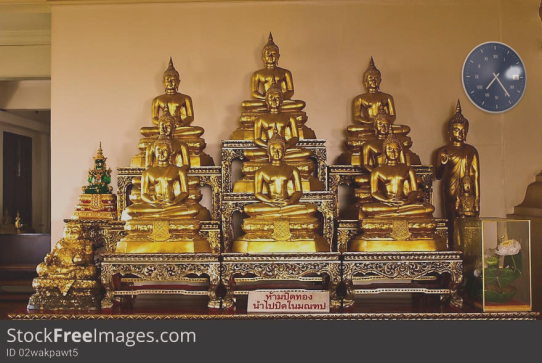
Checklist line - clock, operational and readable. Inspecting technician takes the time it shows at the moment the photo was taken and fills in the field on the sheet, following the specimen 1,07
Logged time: 7,24
